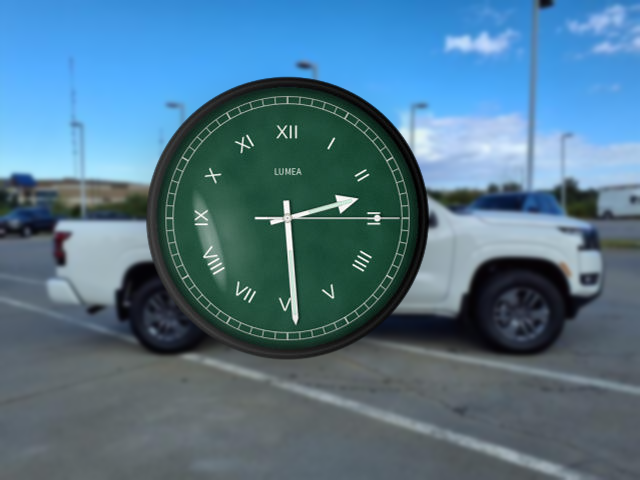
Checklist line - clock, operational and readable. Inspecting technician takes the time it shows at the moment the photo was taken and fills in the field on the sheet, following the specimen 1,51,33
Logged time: 2,29,15
